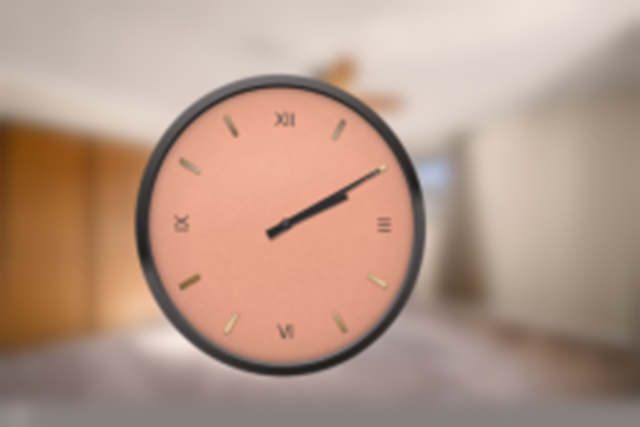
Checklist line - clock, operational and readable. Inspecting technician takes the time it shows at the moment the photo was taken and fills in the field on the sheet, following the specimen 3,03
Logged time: 2,10
